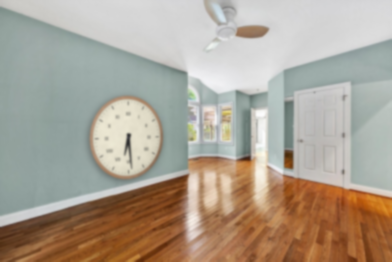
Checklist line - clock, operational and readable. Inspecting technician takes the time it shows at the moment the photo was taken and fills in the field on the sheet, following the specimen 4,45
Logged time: 6,29
